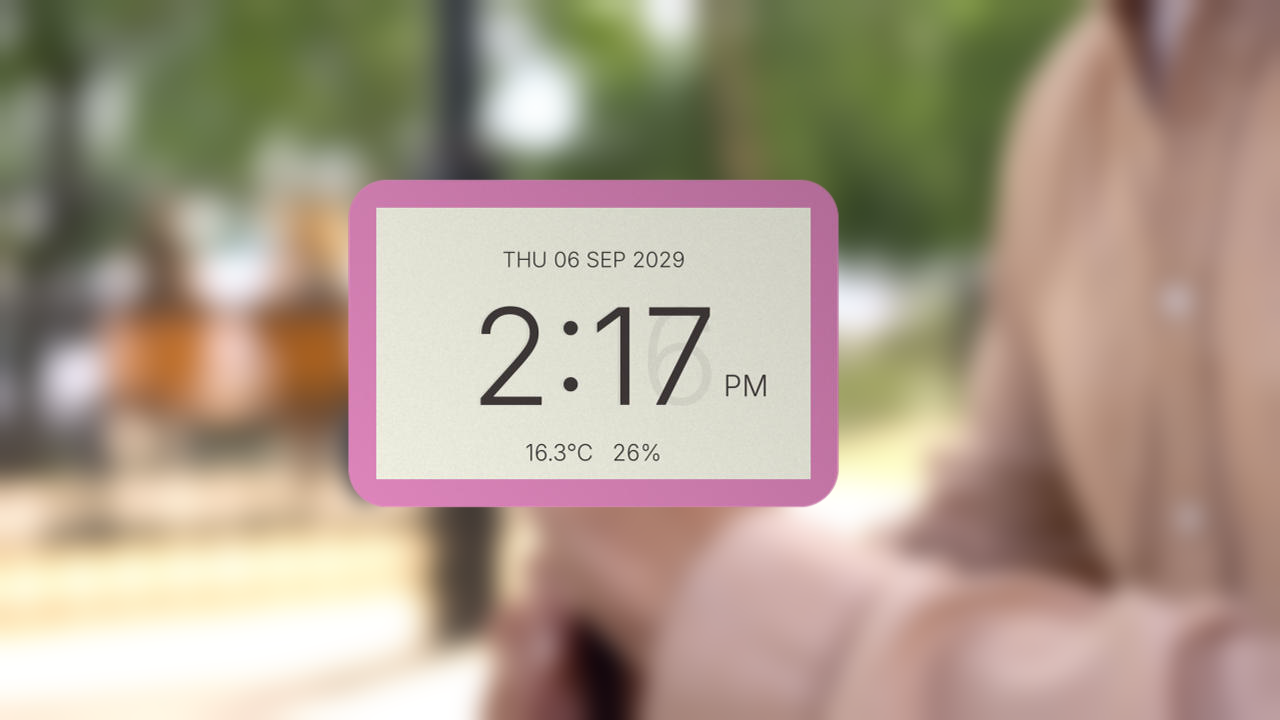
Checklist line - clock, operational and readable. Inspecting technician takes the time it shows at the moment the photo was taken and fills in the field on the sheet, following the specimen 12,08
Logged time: 2,17
